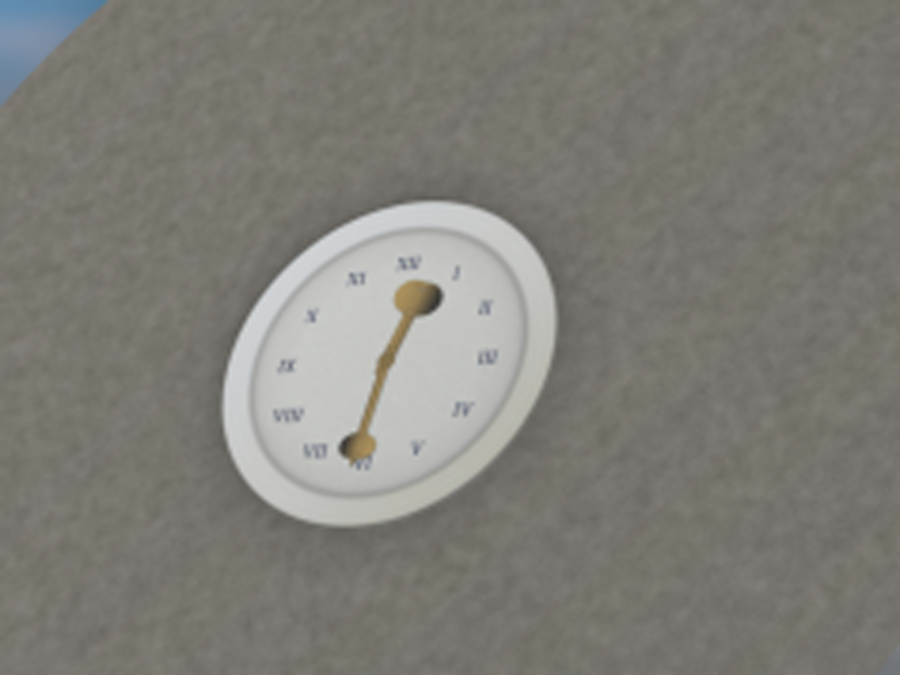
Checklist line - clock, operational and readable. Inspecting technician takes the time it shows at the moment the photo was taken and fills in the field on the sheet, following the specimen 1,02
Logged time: 12,31
